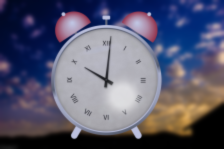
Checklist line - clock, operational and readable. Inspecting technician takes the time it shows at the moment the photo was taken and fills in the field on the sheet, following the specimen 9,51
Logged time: 10,01
